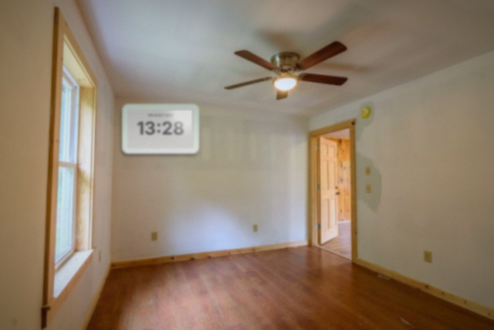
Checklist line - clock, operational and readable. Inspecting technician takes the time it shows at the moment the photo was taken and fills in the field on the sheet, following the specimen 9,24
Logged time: 13,28
